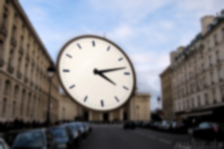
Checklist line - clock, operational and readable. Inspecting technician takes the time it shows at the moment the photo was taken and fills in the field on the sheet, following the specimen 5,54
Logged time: 4,13
